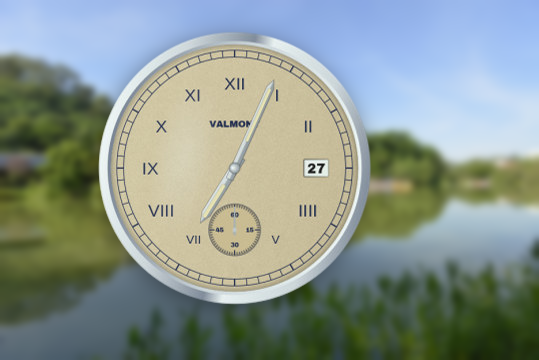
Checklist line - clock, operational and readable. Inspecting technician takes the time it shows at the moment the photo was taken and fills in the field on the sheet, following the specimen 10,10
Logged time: 7,04
